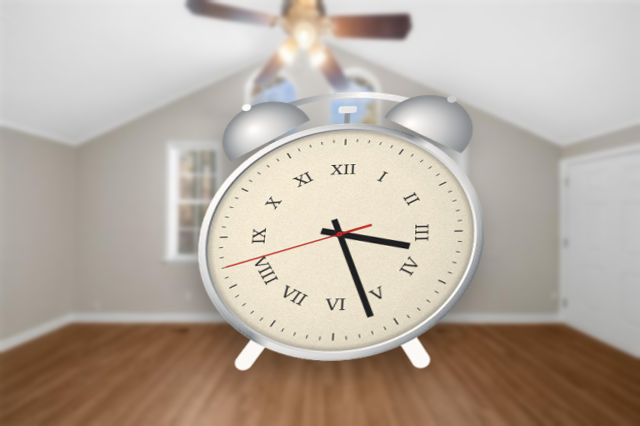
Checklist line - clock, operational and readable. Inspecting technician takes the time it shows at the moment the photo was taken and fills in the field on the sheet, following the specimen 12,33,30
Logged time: 3,26,42
